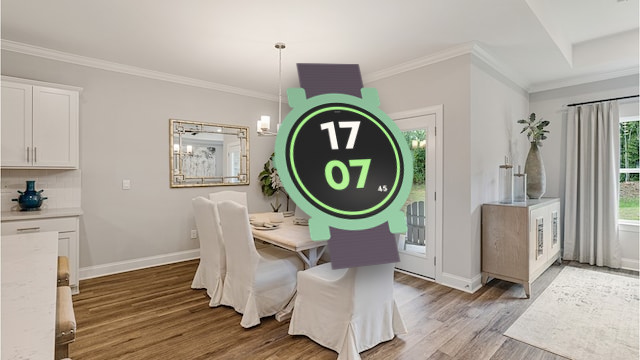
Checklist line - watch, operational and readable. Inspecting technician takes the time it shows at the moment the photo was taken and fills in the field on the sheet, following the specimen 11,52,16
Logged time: 17,07,45
